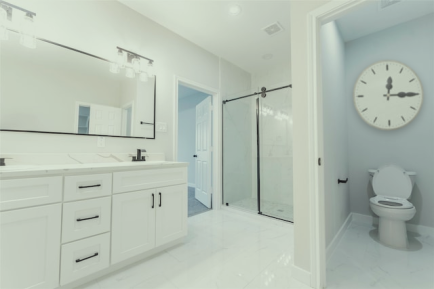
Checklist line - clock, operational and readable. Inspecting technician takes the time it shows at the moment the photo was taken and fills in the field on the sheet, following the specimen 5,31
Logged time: 12,15
